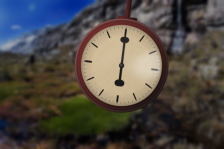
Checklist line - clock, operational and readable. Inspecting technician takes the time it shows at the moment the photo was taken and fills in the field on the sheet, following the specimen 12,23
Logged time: 6,00
